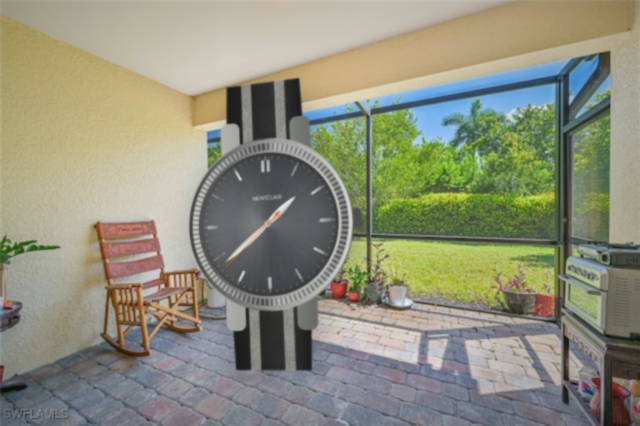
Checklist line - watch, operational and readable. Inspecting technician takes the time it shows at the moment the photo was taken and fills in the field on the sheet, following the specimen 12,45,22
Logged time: 1,38,38
